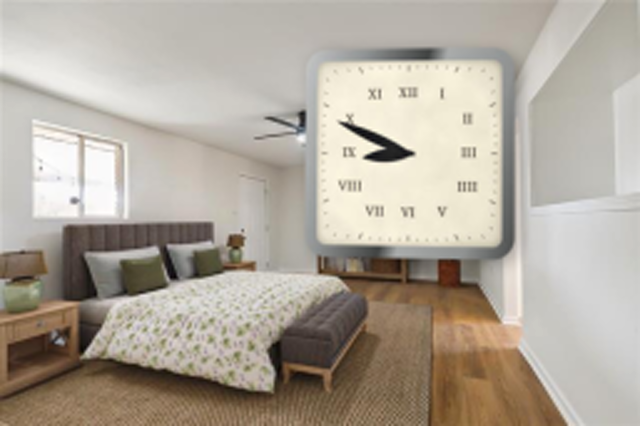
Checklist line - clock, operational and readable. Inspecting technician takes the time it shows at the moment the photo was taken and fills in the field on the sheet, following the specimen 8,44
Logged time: 8,49
